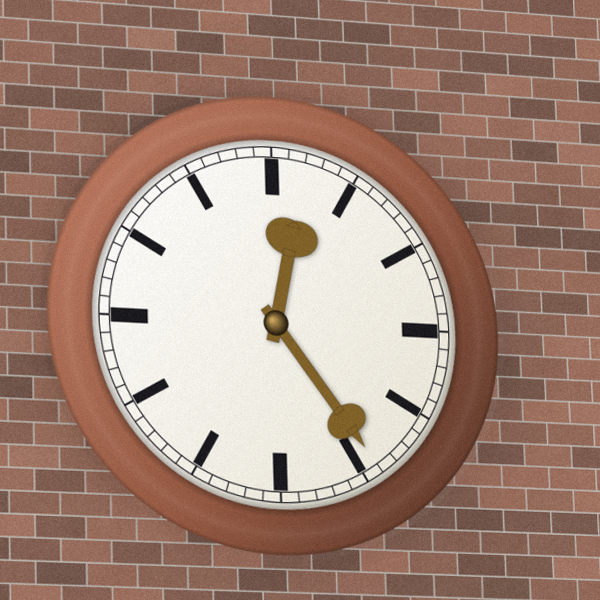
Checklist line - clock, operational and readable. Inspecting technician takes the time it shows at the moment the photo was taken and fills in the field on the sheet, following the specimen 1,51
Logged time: 12,24
